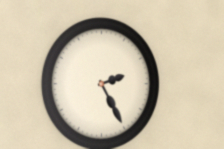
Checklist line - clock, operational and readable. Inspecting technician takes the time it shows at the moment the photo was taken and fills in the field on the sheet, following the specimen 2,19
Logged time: 2,25
